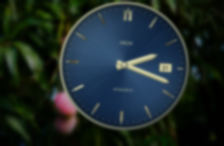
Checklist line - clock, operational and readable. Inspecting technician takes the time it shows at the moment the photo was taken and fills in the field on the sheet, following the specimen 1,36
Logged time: 2,18
